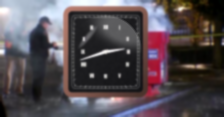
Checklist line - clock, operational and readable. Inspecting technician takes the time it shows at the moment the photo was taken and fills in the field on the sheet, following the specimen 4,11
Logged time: 2,42
